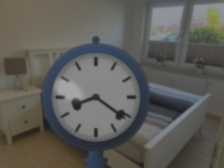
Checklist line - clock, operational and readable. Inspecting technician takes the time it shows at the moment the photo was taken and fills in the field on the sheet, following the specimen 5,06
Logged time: 8,21
